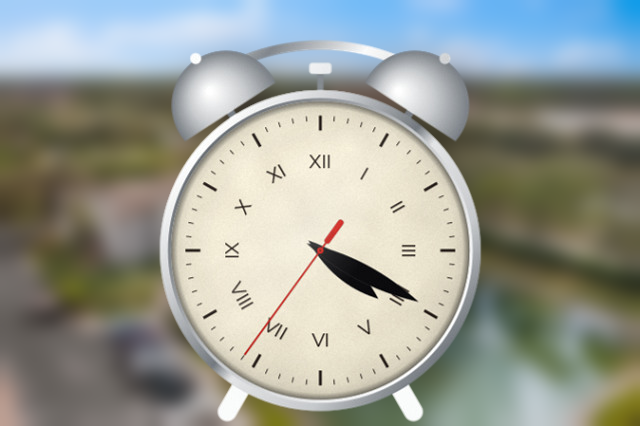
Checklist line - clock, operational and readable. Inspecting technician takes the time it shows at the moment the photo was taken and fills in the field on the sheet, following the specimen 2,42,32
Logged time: 4,19,36
